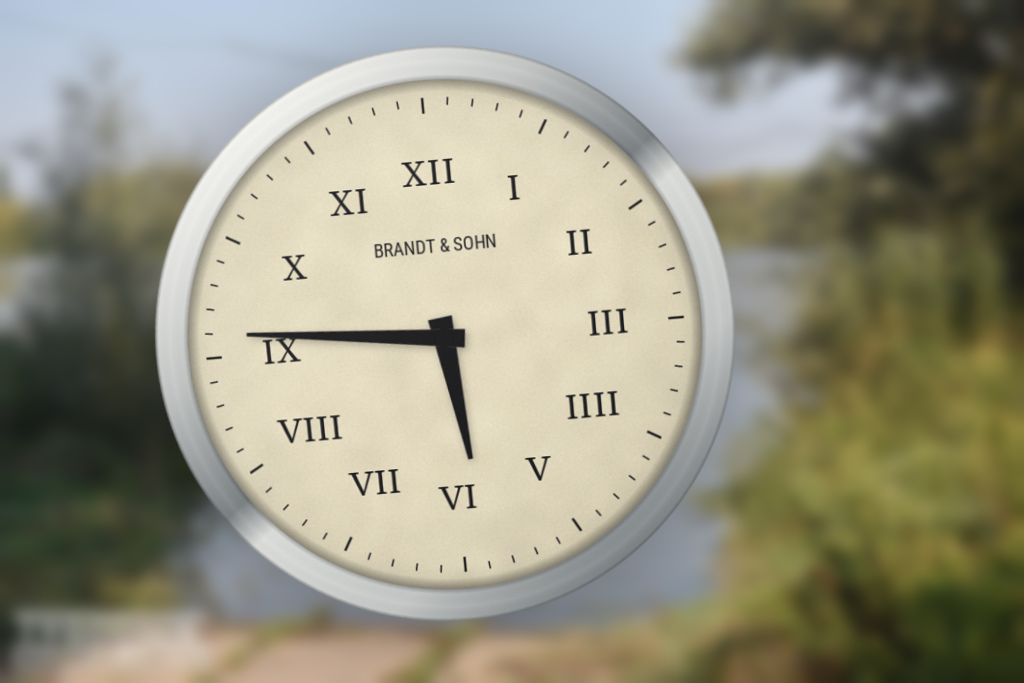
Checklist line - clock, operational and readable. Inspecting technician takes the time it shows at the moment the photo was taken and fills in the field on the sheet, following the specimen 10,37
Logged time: 5,46
